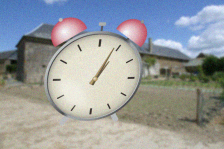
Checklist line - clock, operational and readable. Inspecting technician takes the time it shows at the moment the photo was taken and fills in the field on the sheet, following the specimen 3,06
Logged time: 1,04
